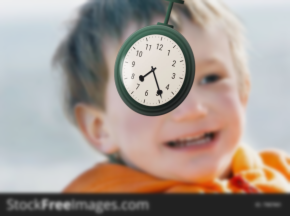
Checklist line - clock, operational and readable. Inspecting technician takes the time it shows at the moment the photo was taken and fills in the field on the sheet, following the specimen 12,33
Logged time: 7,24
